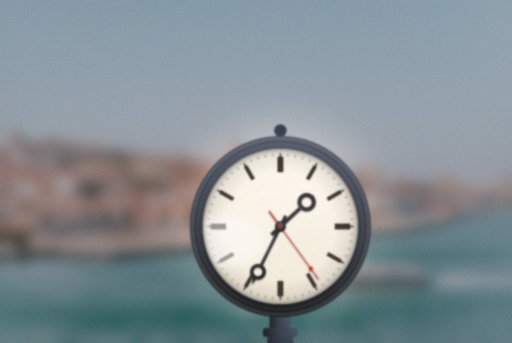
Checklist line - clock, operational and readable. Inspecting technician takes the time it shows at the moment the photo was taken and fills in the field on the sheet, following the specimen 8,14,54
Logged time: 1,34,24
